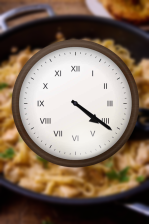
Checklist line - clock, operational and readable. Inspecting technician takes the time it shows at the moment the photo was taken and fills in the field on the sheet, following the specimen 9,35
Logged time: 4,21
